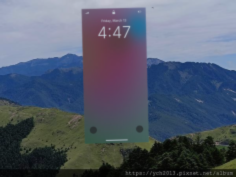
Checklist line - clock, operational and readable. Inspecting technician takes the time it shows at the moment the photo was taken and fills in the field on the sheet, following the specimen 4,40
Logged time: 4,47
